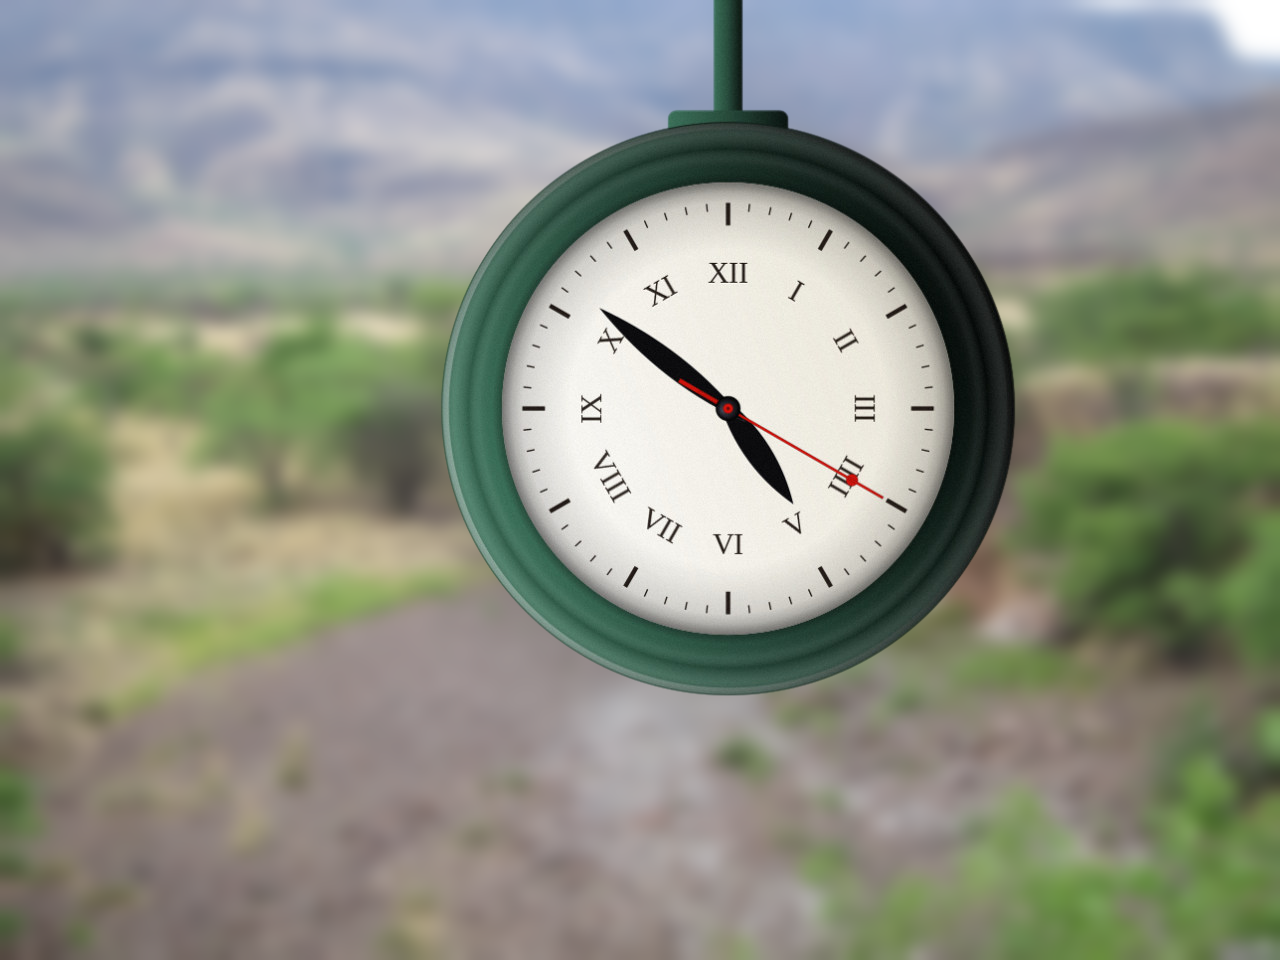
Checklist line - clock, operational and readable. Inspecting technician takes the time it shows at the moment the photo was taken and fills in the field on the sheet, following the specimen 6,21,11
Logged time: 4,51,20
